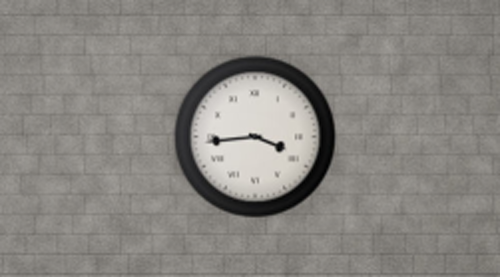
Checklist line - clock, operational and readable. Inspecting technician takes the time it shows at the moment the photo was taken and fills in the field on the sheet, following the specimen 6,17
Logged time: 3,44
